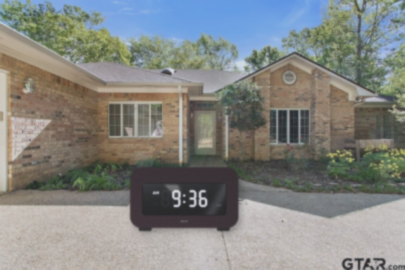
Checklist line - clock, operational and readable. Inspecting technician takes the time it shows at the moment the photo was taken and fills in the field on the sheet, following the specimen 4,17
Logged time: 9,36
